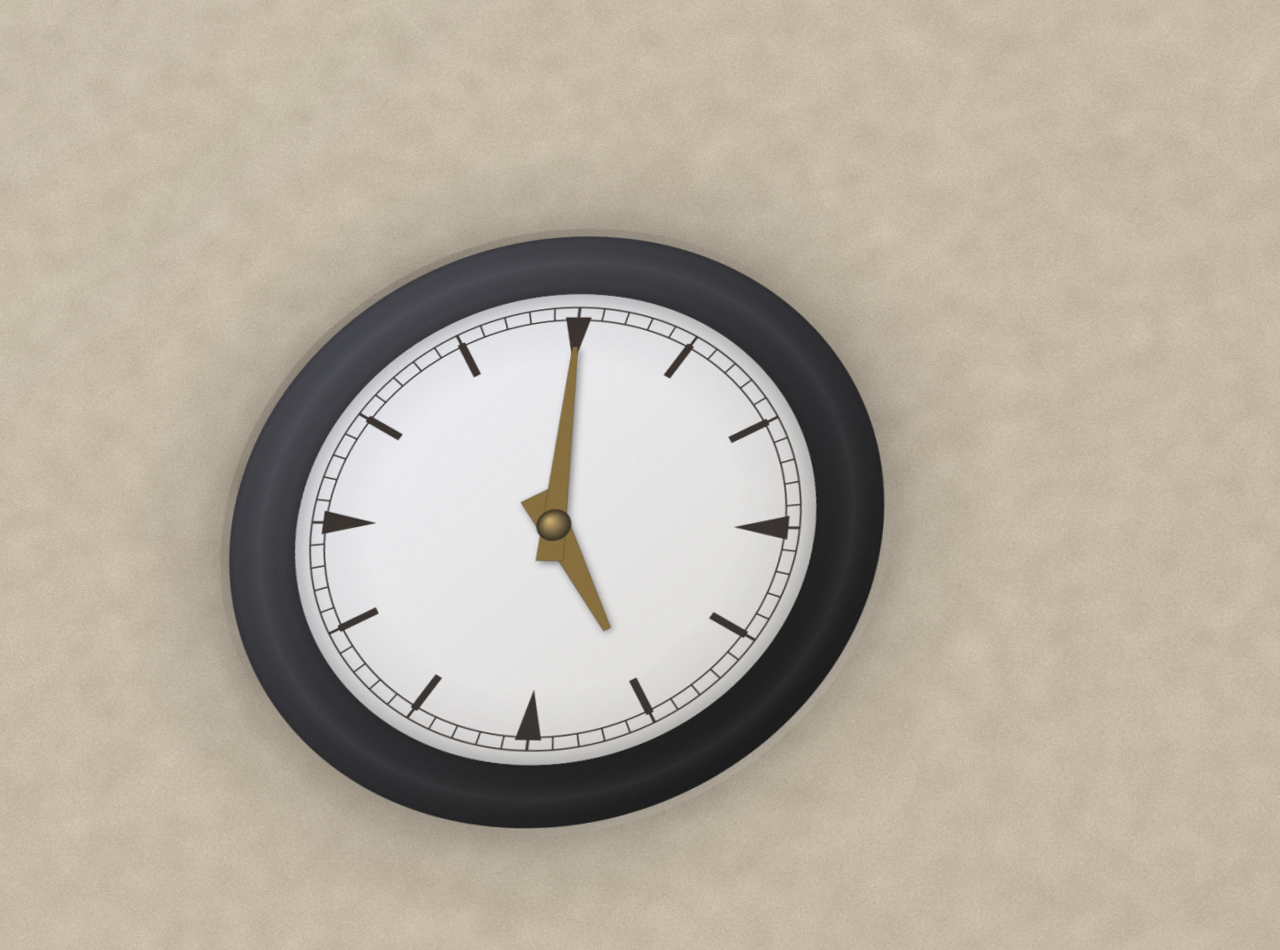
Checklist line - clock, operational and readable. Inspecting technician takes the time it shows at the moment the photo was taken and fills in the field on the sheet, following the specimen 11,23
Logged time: 5,00
